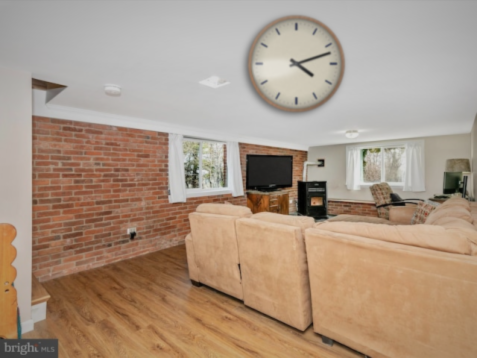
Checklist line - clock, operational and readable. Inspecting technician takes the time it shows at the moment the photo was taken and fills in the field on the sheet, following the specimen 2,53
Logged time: 4,12
